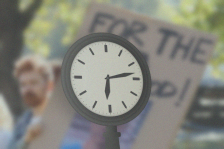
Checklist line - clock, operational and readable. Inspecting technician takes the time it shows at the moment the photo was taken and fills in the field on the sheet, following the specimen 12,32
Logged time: 6,13
